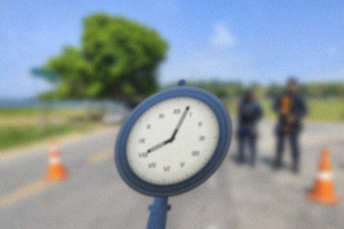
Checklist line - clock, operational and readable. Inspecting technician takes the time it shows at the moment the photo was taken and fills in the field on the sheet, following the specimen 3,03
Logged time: 8,03
